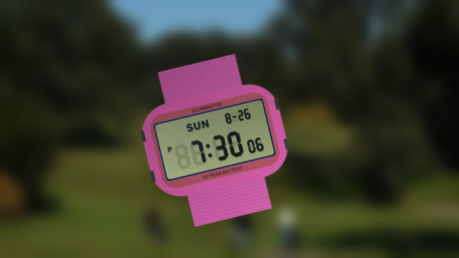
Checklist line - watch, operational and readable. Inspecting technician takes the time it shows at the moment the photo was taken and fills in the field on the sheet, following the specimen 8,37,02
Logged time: 7,30,06
